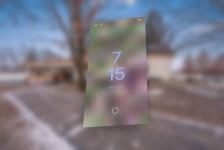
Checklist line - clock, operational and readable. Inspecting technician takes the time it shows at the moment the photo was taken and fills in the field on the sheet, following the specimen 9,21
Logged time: 7,15
